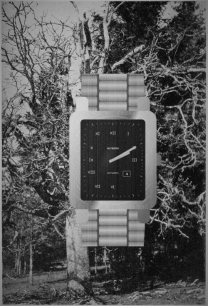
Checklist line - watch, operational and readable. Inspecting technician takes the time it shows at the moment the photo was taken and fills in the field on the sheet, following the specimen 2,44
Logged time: 2,10
